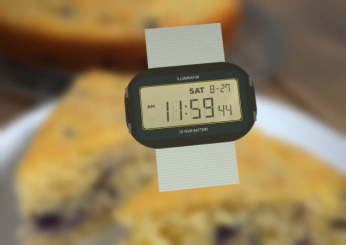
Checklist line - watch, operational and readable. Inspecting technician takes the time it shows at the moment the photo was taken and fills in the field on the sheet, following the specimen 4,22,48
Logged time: 11,59,44
